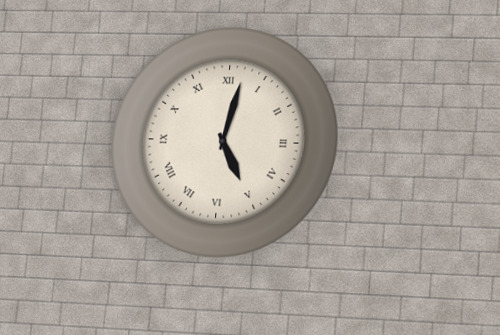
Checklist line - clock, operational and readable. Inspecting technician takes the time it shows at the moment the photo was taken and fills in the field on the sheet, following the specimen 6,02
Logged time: 5,02
